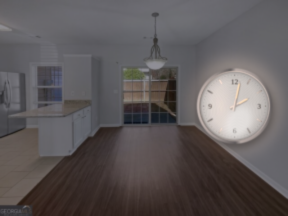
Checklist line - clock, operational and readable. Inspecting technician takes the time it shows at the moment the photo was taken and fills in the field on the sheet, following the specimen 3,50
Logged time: 2,02
